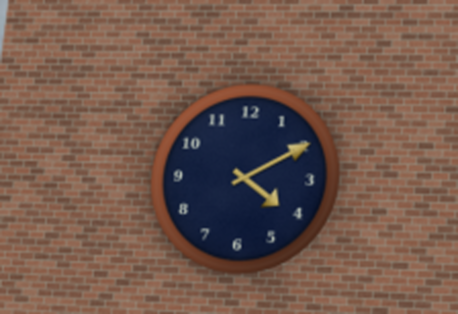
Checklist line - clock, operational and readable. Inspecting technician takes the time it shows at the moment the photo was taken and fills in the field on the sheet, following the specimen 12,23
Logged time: 4,10
